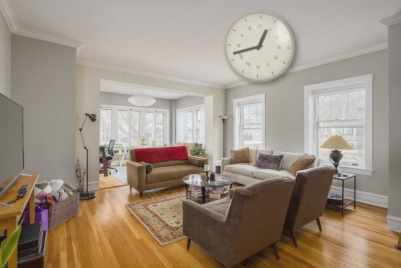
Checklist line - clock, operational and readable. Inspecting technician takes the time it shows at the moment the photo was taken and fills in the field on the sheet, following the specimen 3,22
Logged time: 12,42
